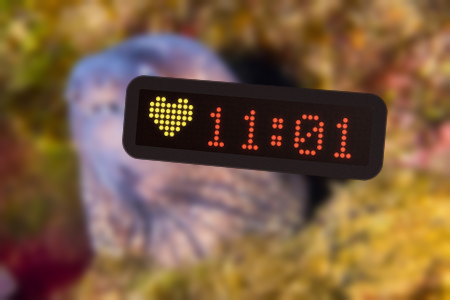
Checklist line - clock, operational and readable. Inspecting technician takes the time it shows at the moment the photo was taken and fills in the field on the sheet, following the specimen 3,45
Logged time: 11,01
